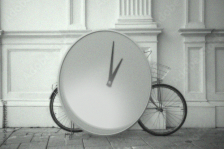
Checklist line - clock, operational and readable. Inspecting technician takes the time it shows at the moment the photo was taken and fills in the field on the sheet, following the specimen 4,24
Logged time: 1,01
